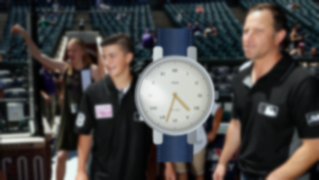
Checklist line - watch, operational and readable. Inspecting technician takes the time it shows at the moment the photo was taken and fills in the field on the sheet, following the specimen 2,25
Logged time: 4,33
